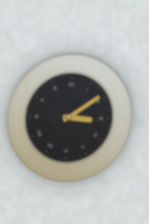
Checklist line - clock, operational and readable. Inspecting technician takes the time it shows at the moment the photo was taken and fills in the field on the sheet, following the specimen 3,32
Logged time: 3,09
